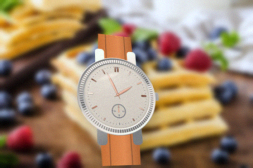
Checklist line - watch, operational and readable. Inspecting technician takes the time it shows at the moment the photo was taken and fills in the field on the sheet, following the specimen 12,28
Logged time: 1,56
